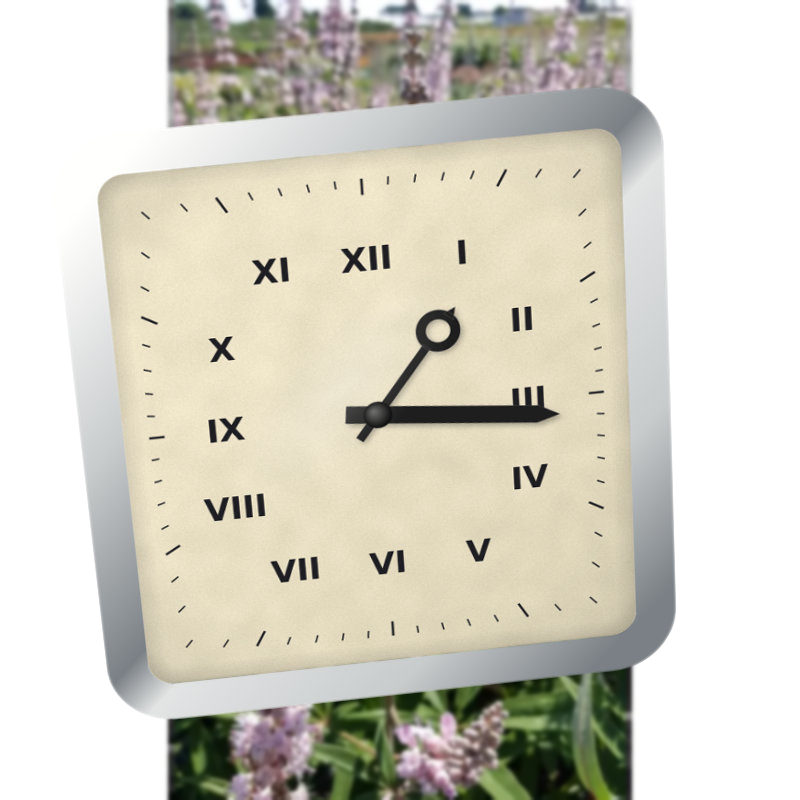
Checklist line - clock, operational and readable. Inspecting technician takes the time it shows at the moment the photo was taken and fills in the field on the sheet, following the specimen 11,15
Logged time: 1,16
